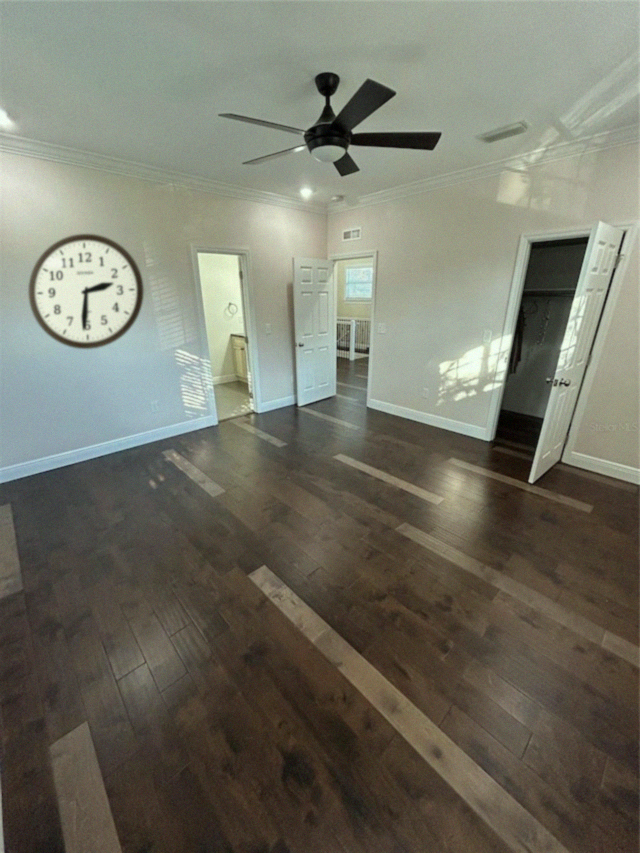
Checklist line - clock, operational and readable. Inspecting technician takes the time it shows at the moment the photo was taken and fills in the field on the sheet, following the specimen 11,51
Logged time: 2,31
